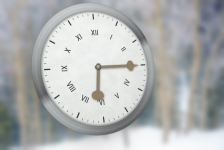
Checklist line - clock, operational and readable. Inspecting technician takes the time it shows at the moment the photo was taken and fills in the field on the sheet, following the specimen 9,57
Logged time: 6,15
